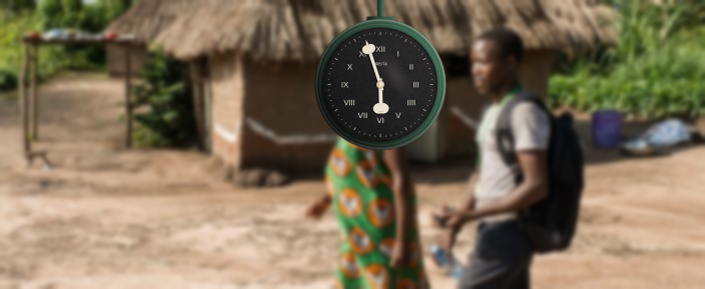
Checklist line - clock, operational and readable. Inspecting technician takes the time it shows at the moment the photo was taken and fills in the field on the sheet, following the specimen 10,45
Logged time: 5,57
